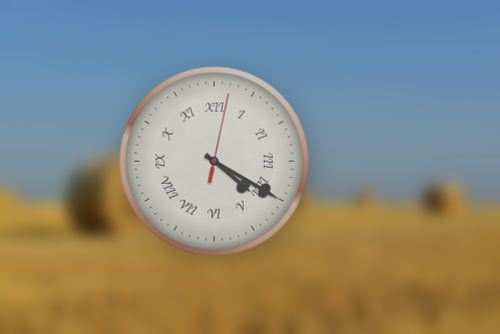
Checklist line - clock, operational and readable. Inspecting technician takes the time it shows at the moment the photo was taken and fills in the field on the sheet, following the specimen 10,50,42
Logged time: 4,20,02
